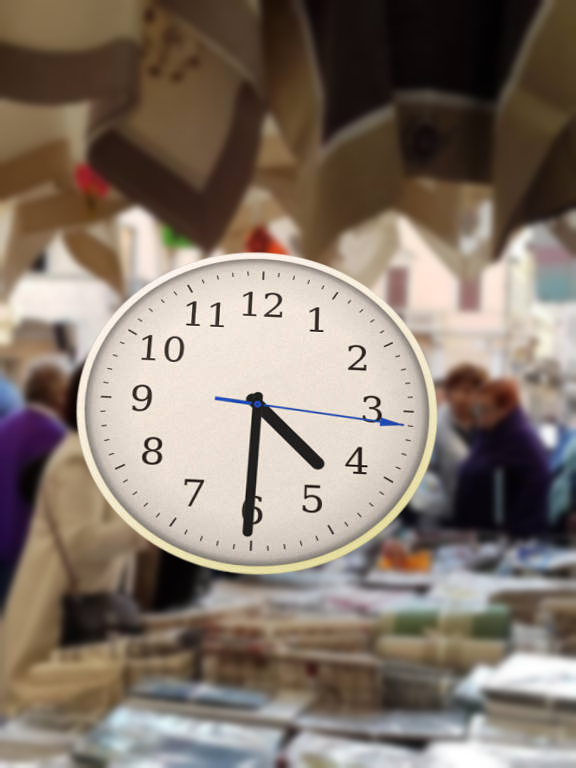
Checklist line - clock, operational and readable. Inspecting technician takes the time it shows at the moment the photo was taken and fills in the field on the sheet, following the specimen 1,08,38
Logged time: 4,30,16
